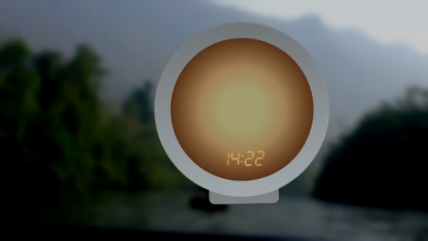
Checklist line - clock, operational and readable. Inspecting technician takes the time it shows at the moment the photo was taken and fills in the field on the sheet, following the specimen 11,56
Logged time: 14,22
